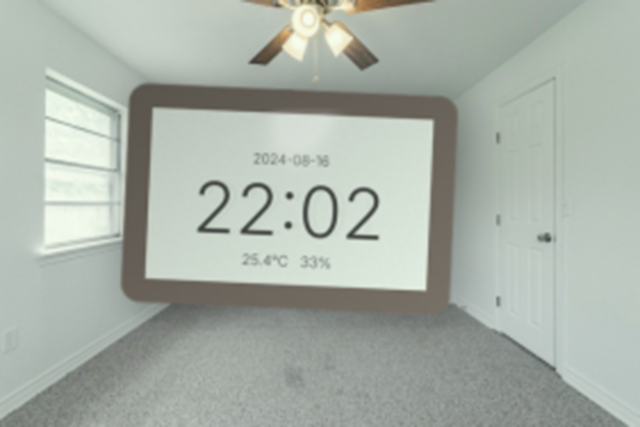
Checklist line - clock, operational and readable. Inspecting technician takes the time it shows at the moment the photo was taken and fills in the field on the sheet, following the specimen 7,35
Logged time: 22,02
